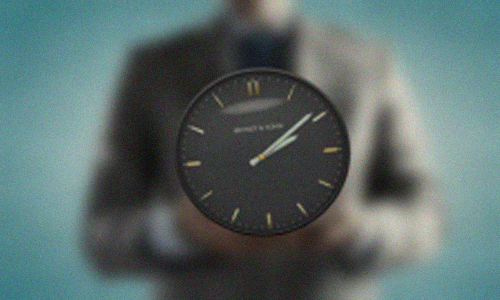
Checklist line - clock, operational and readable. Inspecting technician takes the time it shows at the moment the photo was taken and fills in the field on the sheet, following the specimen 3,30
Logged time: 2,09
